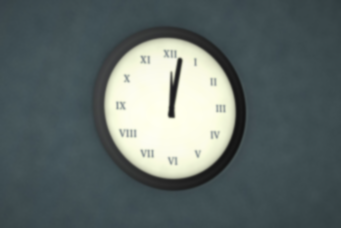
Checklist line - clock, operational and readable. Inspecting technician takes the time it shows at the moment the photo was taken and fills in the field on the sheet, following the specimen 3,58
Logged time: 12,02
